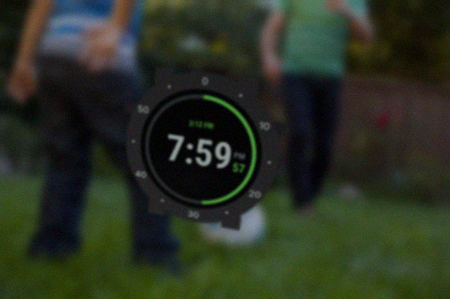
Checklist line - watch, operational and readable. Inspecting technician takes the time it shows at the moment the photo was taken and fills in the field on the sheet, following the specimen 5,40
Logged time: 7,59
